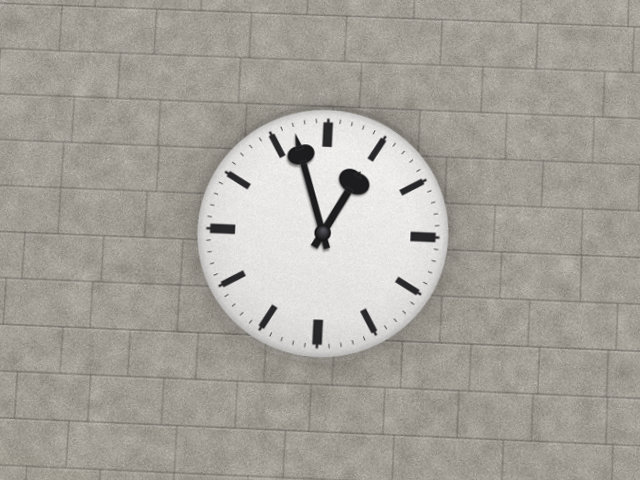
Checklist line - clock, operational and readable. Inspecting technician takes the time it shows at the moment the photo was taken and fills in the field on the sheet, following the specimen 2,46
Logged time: 12,57
